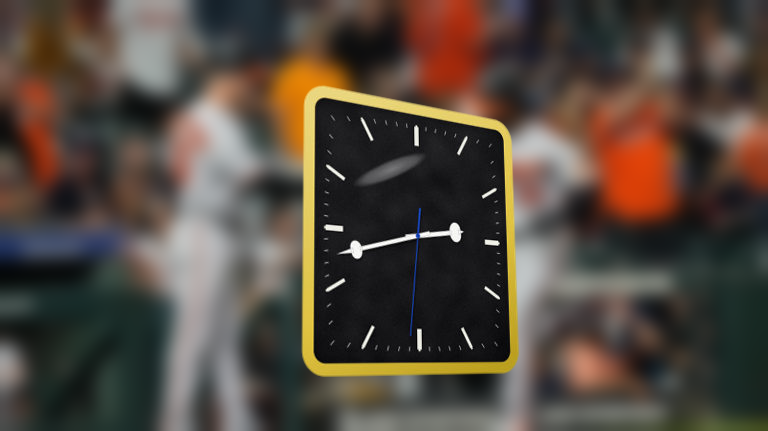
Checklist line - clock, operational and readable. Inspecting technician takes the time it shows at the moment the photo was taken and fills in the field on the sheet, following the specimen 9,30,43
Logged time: 2,42,31
